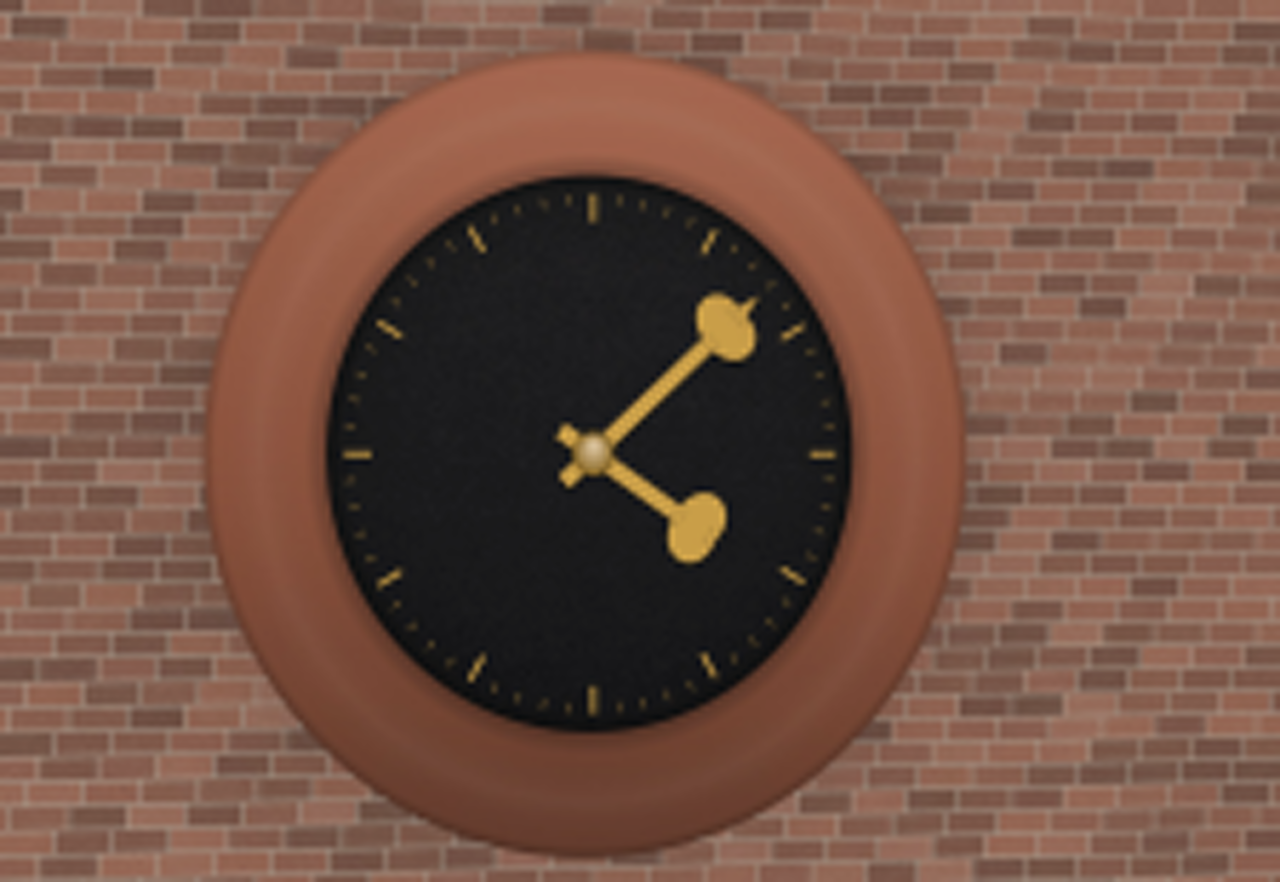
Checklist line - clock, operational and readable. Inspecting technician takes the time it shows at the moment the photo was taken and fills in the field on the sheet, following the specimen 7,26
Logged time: 4,08
